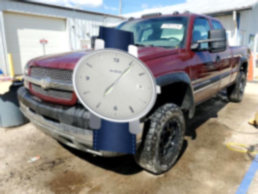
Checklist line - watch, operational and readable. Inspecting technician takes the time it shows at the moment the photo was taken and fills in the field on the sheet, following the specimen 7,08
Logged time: 7,06
